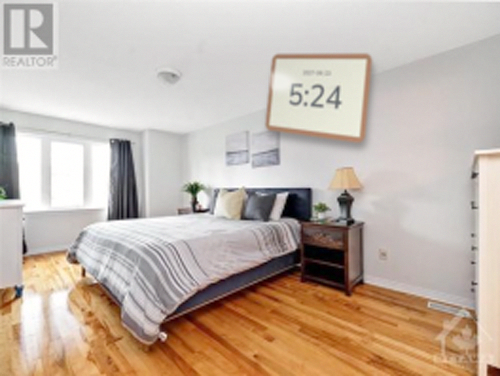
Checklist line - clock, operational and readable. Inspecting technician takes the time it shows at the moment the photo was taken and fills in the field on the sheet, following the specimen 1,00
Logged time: 5,24
